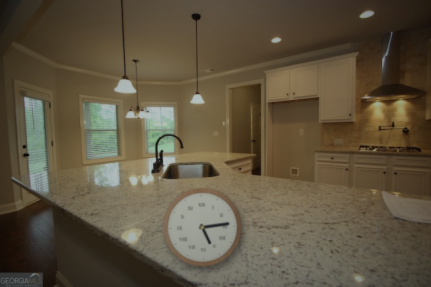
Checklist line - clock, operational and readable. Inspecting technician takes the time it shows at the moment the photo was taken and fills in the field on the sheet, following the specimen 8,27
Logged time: 5,14
